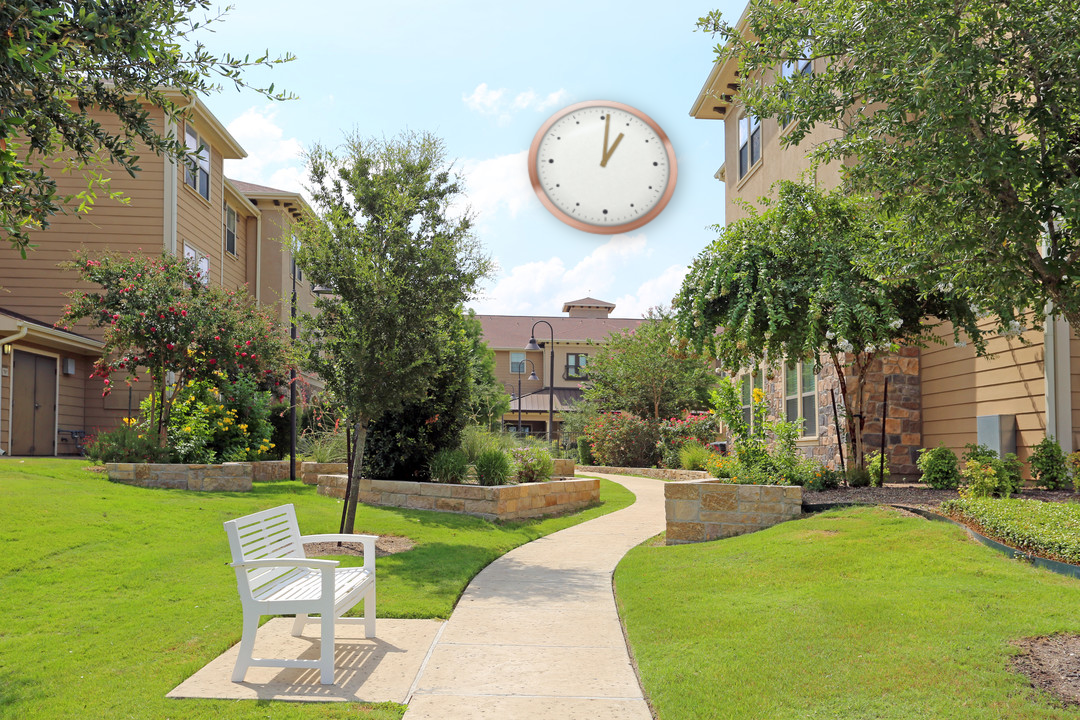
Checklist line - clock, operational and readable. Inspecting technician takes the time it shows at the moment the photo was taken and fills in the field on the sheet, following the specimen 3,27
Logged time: 1,01
